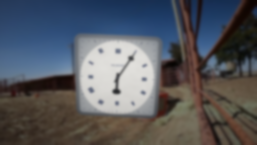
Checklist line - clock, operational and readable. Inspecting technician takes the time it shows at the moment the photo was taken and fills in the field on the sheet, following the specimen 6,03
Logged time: 6,05
